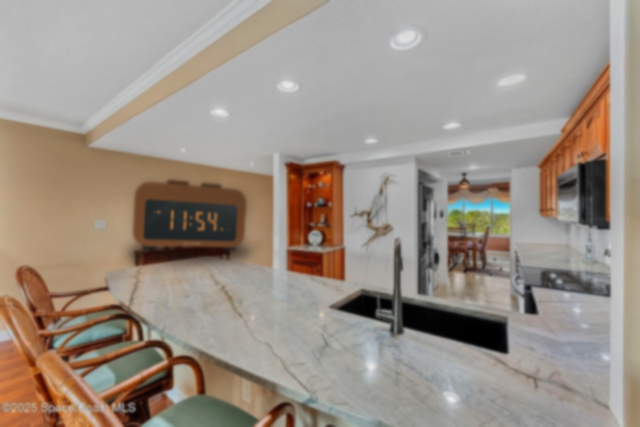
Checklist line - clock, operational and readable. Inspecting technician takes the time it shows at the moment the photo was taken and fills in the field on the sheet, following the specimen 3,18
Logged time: 11,54
